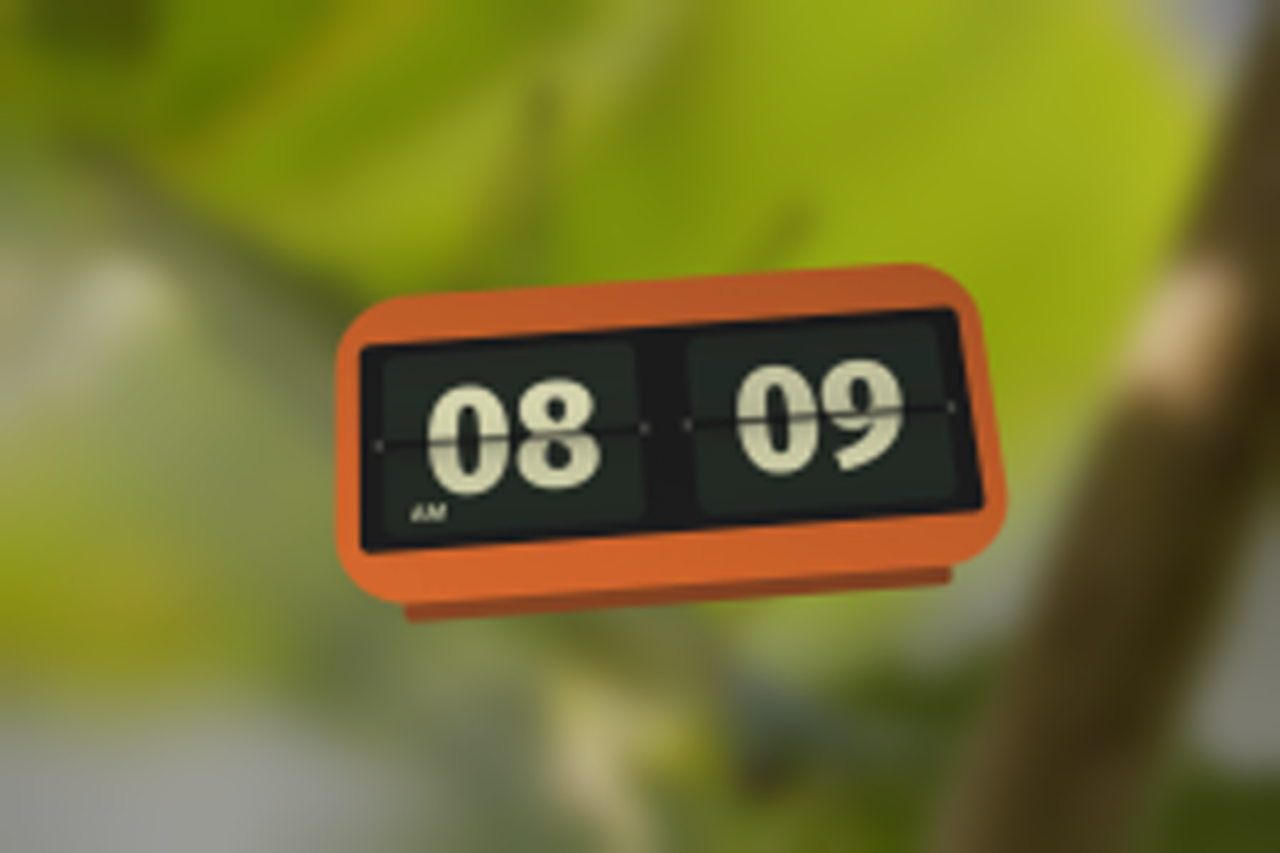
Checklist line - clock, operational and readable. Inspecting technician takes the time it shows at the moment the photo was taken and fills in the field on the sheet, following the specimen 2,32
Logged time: 8,09
